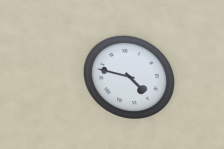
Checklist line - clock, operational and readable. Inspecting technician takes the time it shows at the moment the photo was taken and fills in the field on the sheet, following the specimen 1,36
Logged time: 4,48
